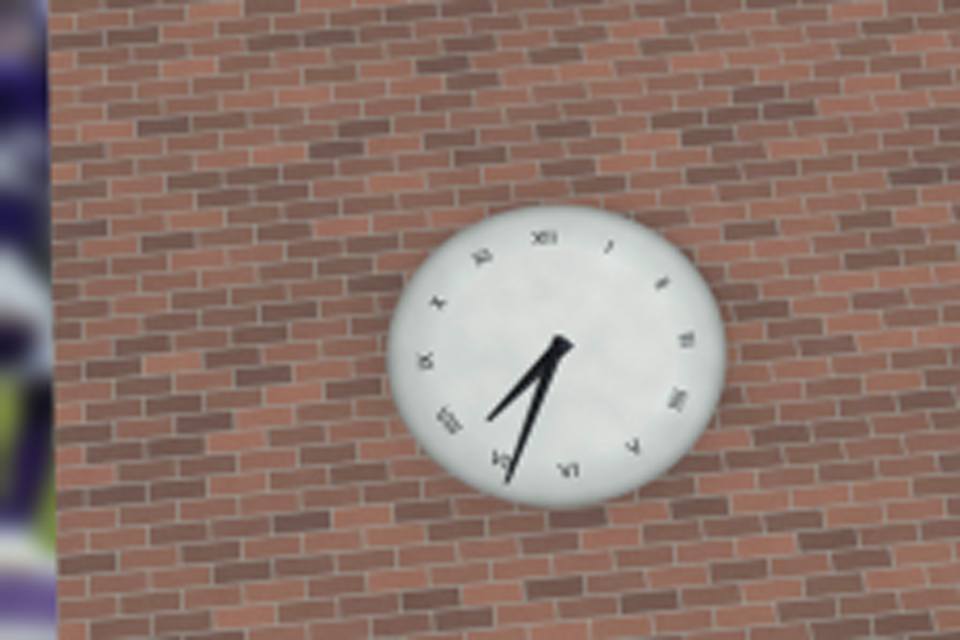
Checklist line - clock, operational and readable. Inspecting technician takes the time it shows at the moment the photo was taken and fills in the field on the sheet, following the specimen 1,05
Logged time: 7,34
